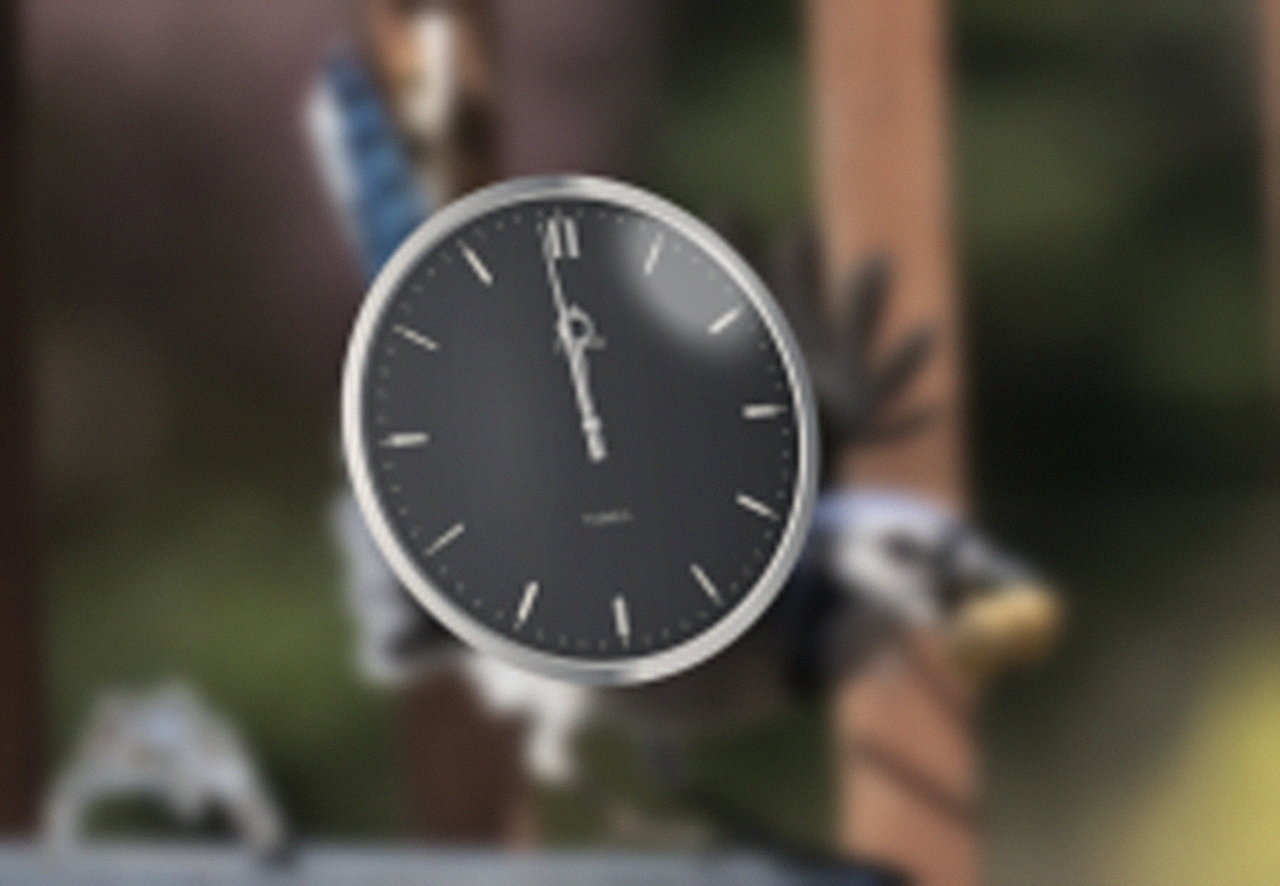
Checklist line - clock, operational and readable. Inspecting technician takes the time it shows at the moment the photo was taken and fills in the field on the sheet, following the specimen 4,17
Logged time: 11,59
